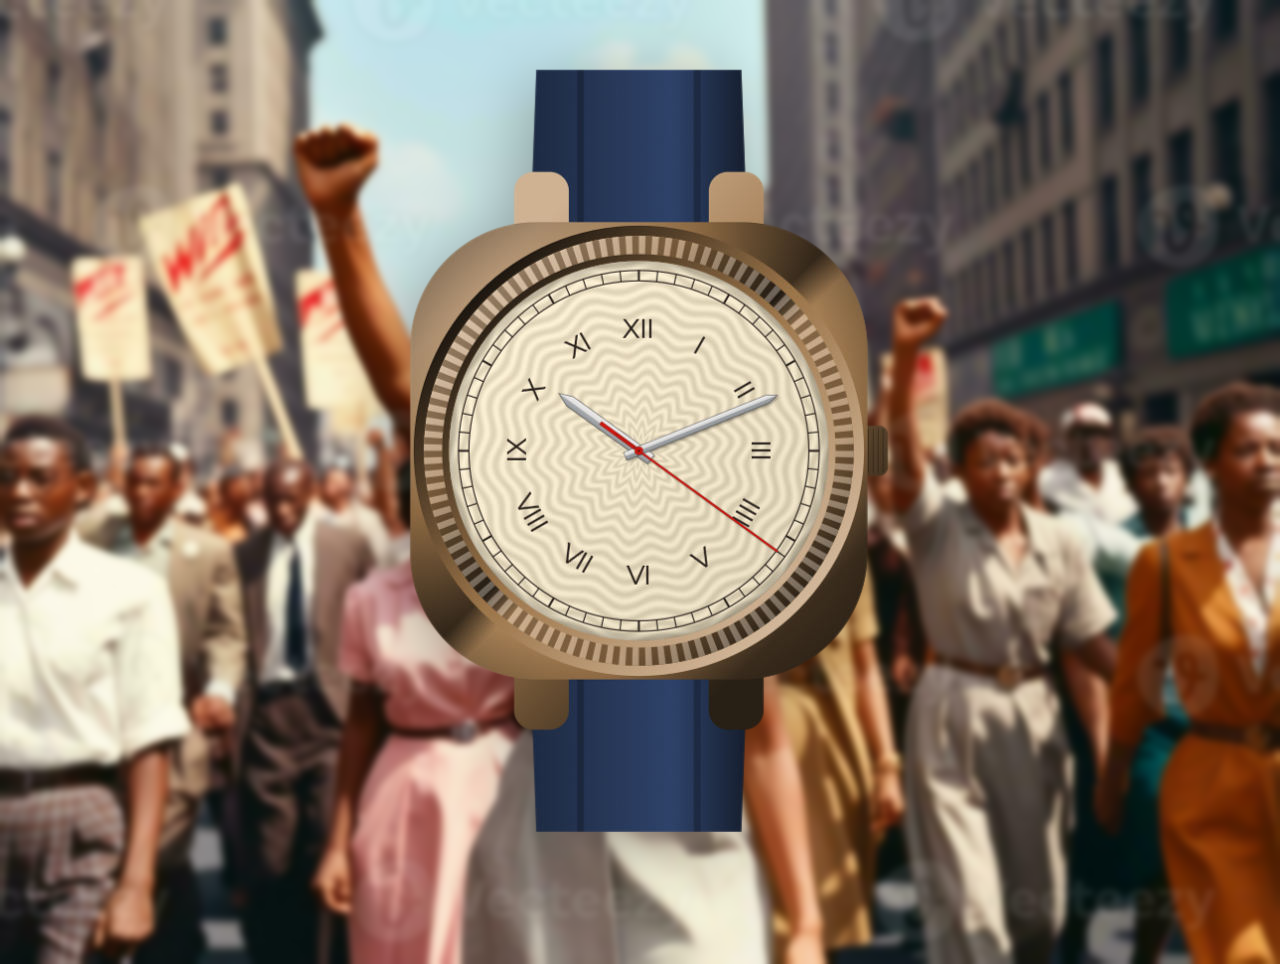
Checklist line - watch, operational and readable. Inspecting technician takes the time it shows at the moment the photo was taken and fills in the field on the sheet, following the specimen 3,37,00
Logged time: 10,11,21
